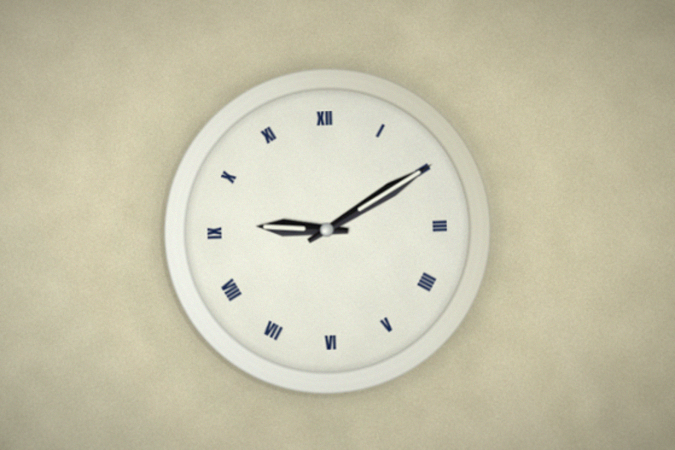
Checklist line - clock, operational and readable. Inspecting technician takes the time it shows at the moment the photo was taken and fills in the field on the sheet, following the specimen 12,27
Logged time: 9,10
